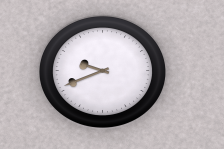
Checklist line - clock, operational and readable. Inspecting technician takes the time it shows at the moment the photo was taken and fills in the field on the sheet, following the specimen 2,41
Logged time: 9,41
